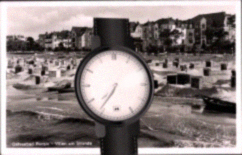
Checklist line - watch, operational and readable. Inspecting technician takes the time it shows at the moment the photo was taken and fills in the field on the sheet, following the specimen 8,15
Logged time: 7,36
